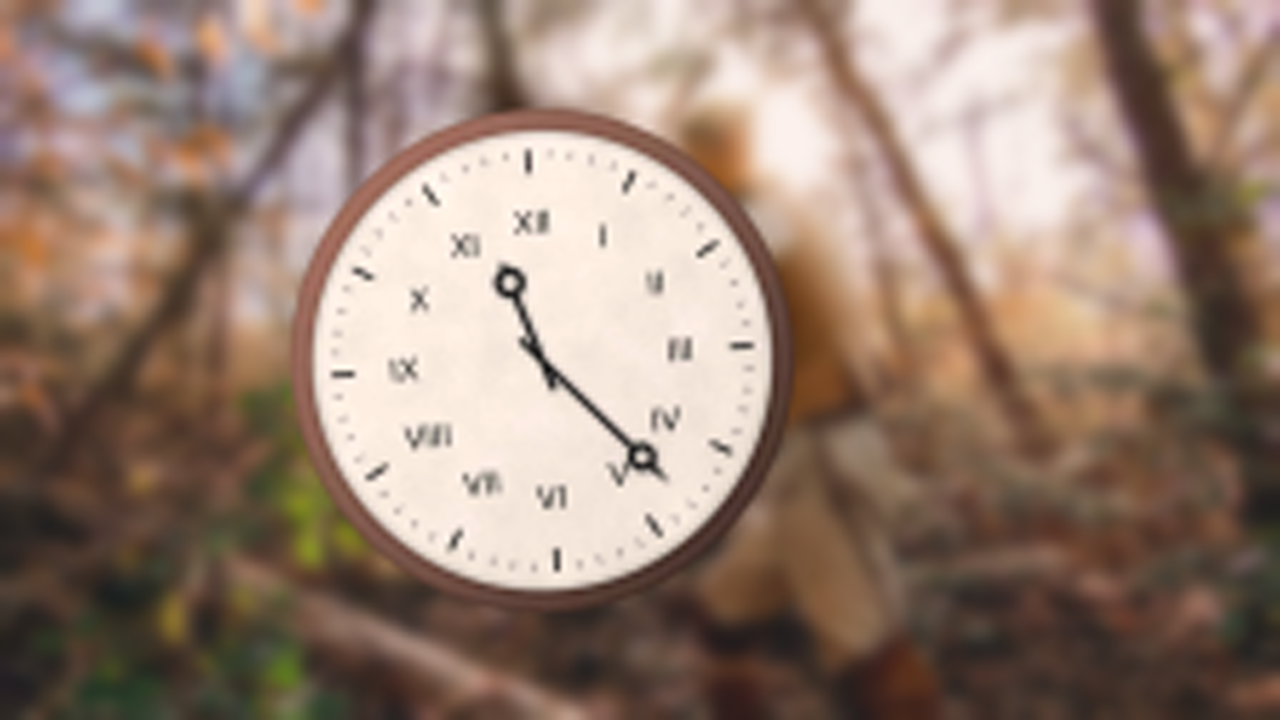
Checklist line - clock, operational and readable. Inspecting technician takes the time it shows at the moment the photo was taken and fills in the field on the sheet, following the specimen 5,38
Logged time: 11,23
